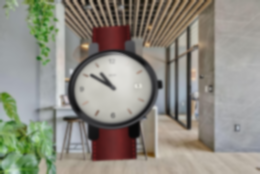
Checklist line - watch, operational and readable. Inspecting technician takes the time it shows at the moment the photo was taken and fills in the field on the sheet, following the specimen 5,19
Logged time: 10,51
